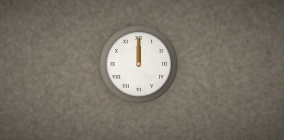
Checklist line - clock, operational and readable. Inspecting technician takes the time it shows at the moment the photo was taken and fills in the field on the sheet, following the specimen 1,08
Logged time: 12,00
